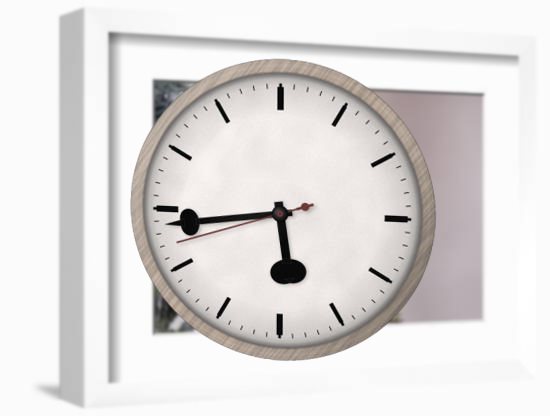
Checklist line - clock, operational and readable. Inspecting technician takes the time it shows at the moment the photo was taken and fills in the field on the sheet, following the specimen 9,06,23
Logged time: 5,43,42
